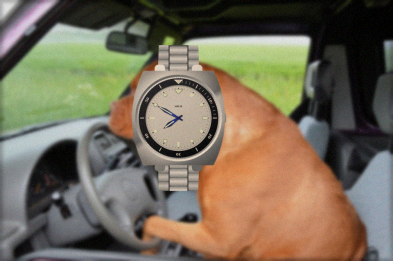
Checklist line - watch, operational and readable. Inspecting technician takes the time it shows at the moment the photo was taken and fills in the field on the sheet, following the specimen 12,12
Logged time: 7,50
